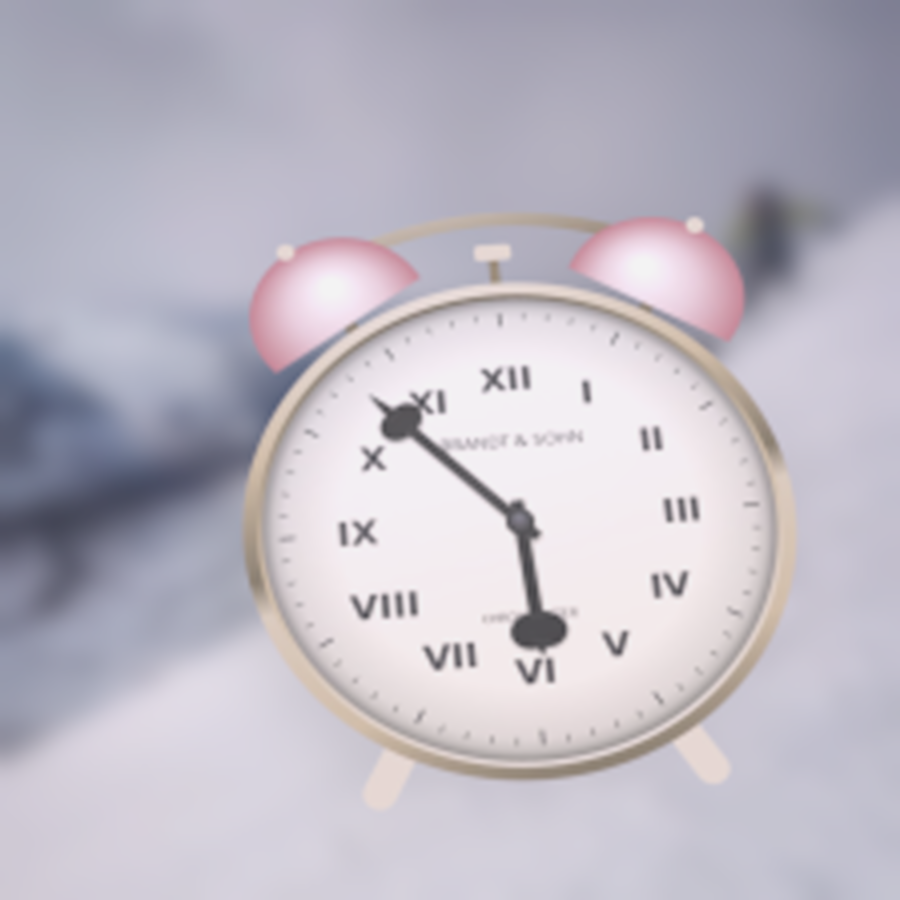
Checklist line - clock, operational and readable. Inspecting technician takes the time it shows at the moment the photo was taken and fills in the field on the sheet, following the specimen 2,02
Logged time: 5,53
